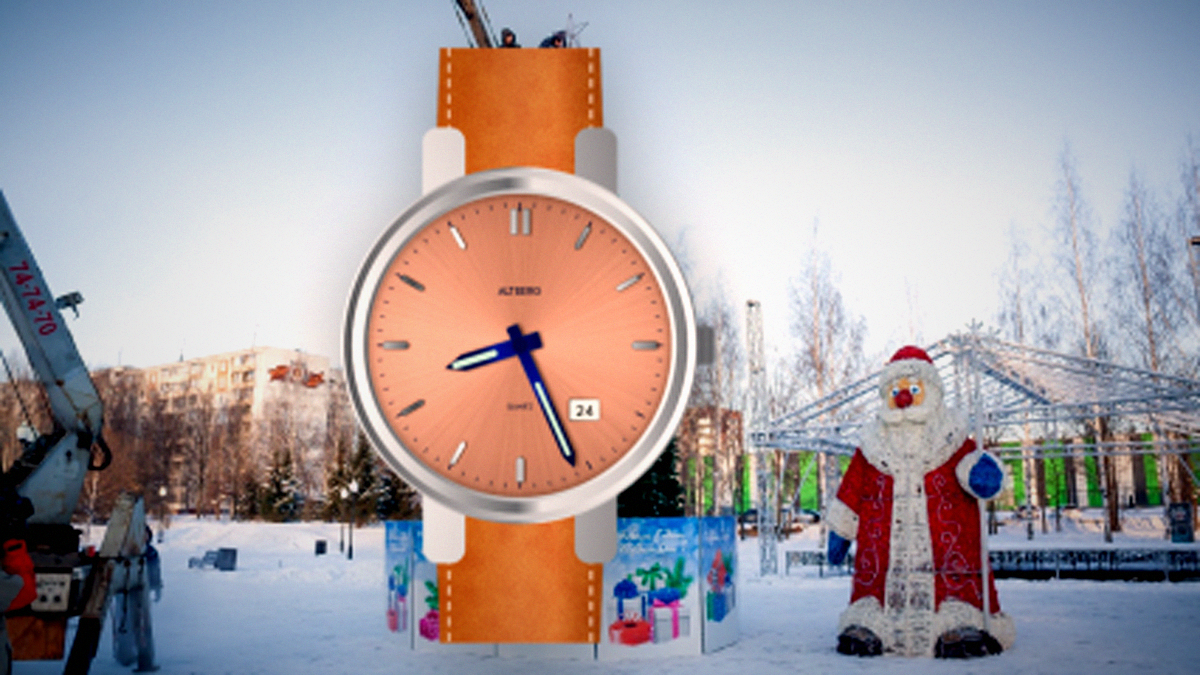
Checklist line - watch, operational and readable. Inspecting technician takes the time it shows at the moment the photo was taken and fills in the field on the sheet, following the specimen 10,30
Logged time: 8,26
